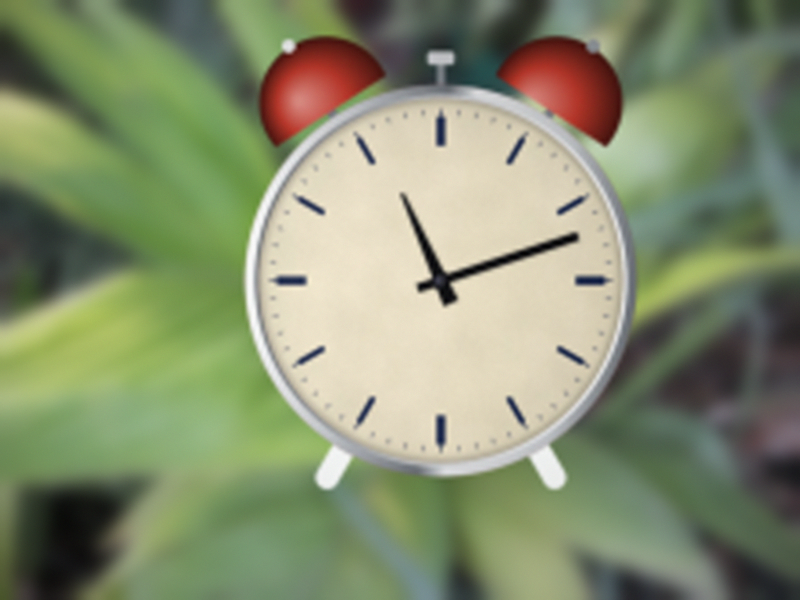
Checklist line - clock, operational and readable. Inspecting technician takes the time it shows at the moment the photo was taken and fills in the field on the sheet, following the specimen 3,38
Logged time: 11,12
